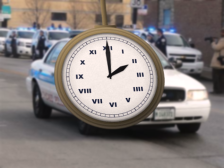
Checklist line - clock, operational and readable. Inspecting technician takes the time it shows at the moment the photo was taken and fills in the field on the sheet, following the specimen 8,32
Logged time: 2,00
